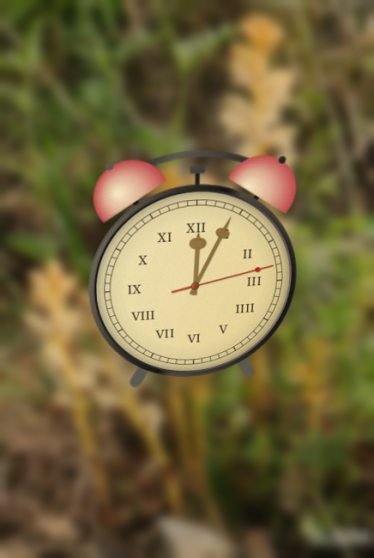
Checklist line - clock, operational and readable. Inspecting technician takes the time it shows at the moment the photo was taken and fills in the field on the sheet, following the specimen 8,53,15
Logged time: 12,04,13
